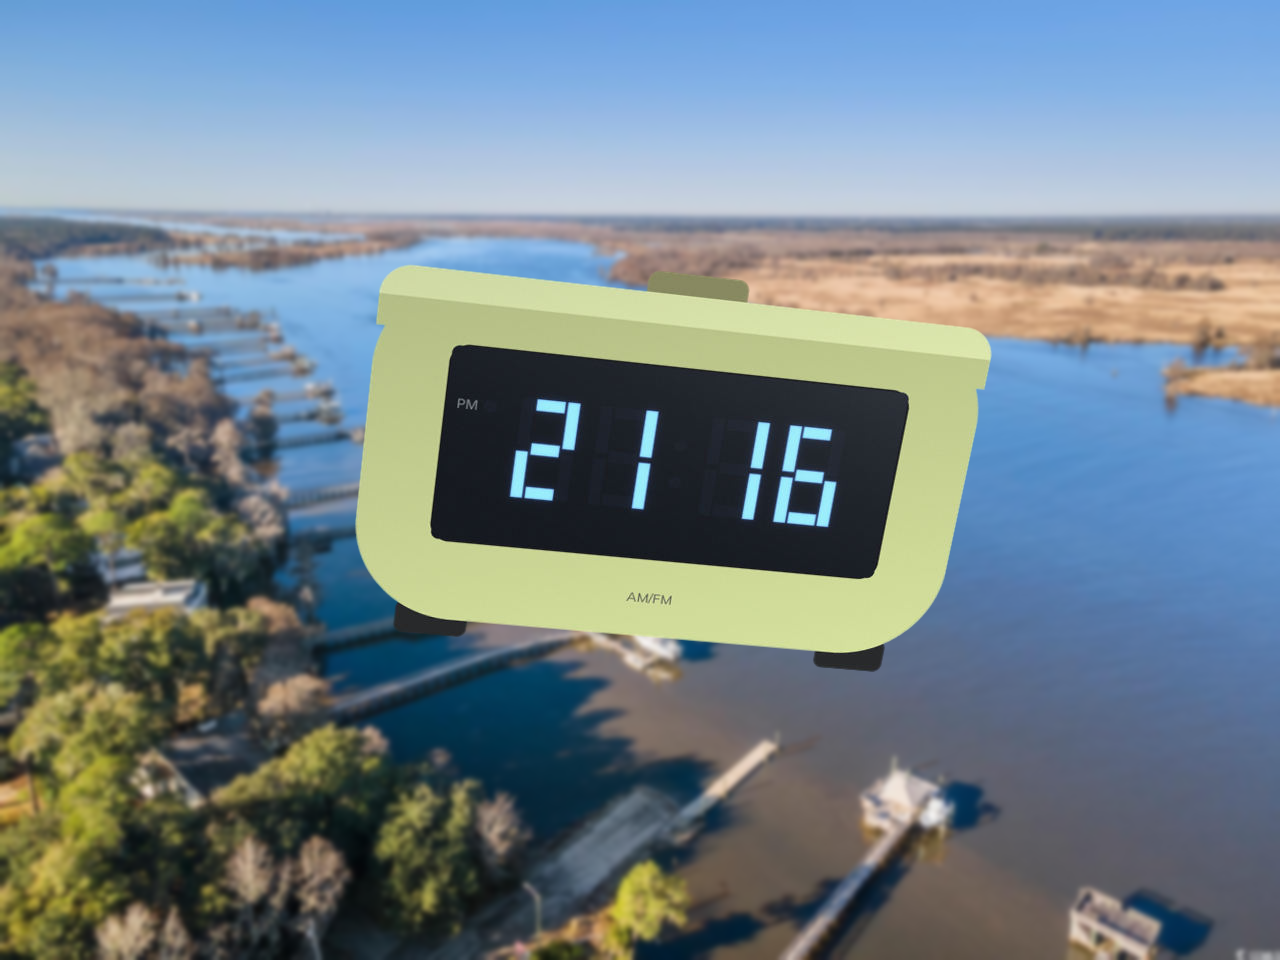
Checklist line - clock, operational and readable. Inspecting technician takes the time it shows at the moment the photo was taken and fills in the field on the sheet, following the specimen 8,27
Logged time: 21,16
